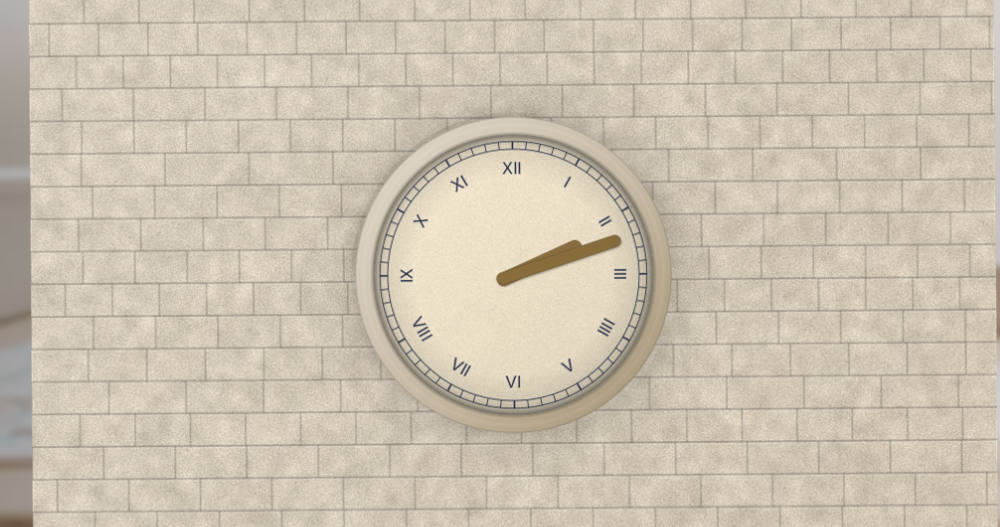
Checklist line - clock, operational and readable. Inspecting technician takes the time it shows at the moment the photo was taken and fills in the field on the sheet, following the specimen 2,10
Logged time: 2,12
